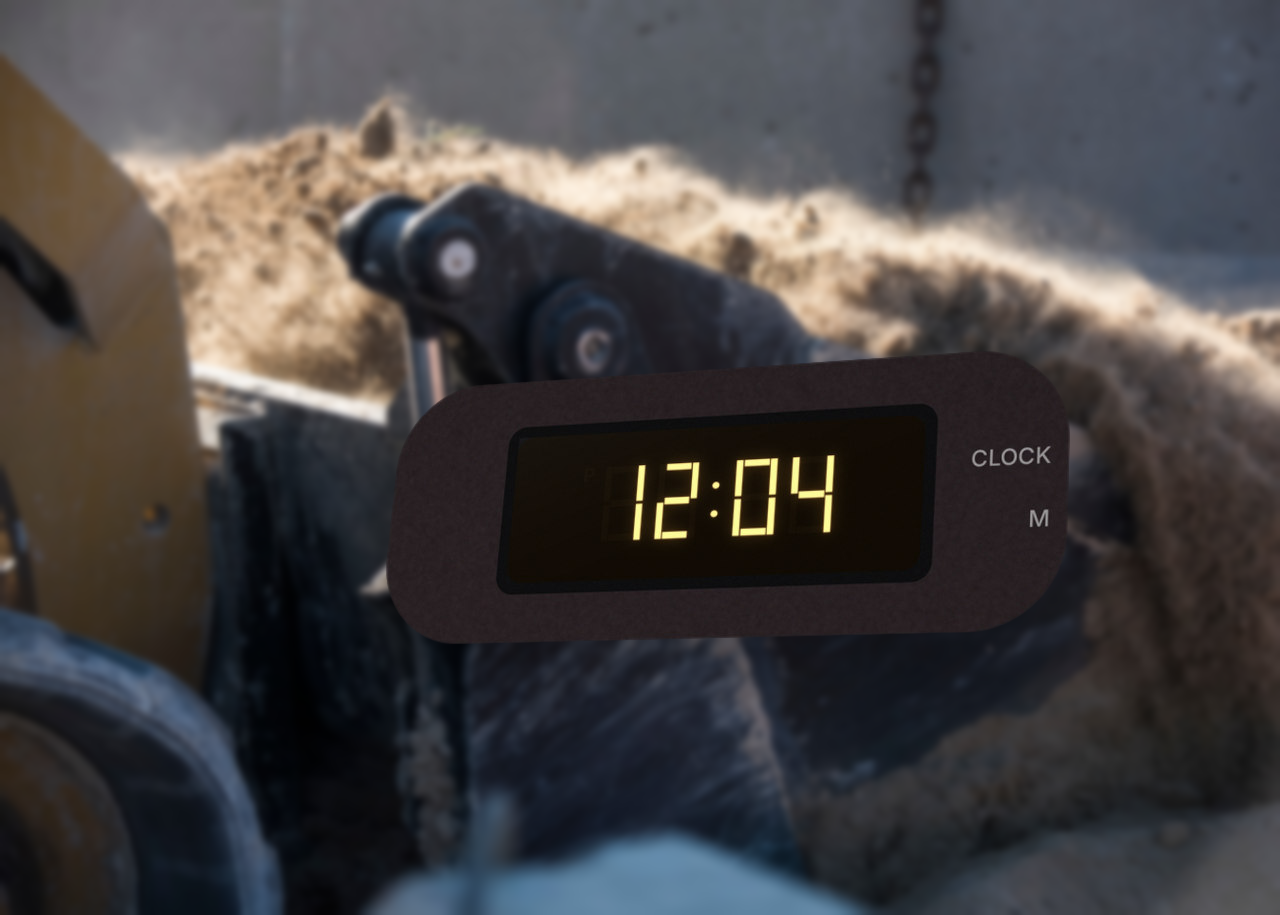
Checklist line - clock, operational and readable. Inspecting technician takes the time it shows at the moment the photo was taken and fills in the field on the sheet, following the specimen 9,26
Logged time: 12,04
